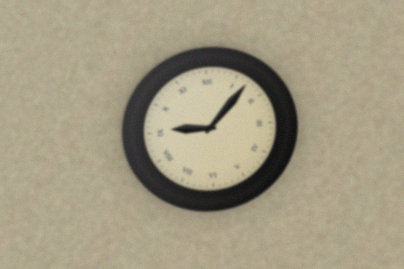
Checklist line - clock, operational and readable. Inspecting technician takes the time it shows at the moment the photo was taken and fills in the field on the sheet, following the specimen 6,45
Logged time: 9,07
